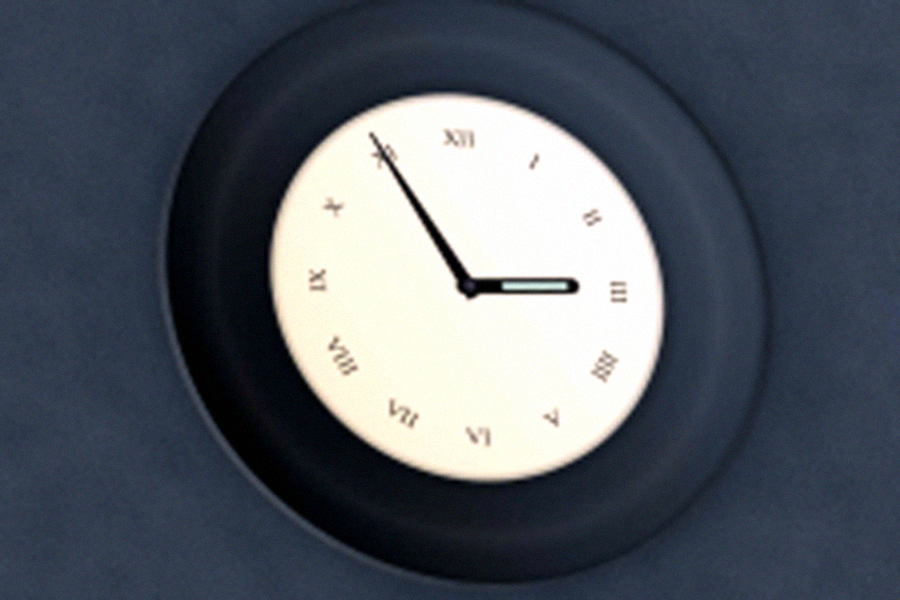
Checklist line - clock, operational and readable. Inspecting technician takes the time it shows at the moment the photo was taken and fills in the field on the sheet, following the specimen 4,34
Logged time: 2,55
